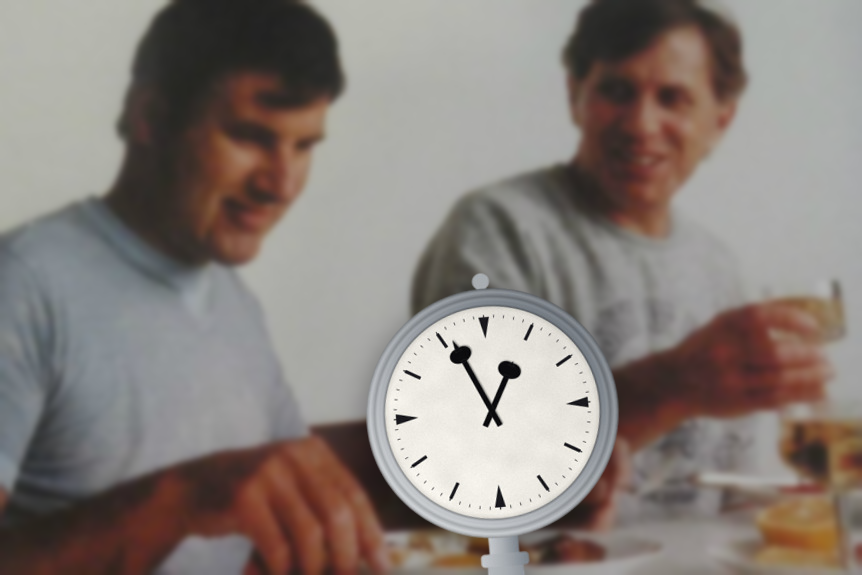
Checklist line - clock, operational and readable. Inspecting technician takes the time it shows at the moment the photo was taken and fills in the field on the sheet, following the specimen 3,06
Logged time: 12,56
